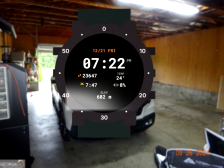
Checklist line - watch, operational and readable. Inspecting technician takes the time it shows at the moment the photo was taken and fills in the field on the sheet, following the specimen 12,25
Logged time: 7,22
